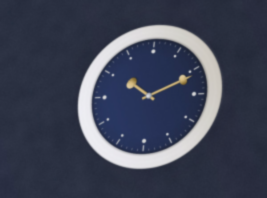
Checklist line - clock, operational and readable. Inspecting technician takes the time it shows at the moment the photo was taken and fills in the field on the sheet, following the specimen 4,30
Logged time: 10,11
